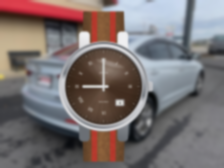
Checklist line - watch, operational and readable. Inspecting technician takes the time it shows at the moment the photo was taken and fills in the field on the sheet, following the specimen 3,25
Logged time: 9,00
